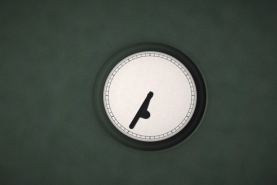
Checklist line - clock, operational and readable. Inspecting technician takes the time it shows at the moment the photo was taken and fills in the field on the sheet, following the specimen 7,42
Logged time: 6,35
